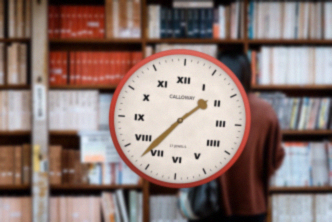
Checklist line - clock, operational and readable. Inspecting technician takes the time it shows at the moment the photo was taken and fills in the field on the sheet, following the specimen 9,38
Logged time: 1,37
